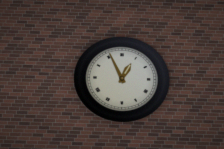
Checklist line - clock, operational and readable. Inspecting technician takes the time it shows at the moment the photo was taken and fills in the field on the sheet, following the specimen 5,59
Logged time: 12,56
